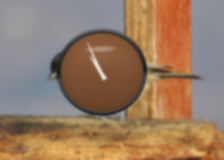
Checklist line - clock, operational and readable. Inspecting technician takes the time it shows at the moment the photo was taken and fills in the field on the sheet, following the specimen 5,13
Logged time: 10,56
